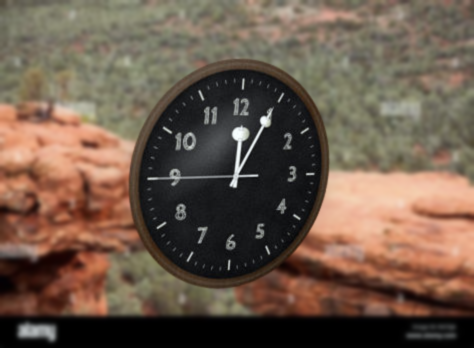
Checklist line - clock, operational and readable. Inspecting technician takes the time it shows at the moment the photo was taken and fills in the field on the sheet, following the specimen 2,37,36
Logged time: 12,04,45
